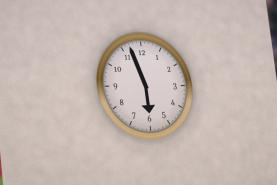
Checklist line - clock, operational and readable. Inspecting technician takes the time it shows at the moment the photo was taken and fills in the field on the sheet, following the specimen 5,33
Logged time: 5,57
